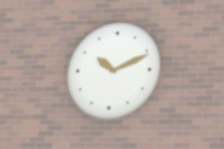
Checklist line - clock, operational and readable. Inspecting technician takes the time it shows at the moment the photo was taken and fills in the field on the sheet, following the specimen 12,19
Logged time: 10,11
